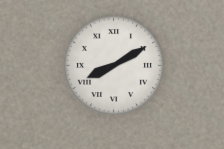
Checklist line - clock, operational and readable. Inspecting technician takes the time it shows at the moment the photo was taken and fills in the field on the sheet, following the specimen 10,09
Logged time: 8,10
